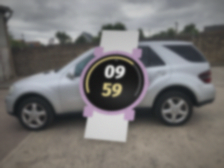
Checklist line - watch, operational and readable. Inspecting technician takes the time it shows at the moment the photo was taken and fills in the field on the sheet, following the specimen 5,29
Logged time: 9,59
